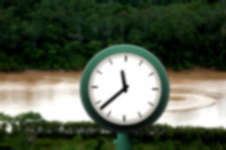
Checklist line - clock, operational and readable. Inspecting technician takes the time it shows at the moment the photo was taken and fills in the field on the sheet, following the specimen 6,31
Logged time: 11,38
